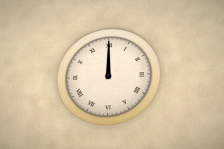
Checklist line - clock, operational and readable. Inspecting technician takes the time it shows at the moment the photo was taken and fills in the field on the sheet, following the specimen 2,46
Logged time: 12,00
